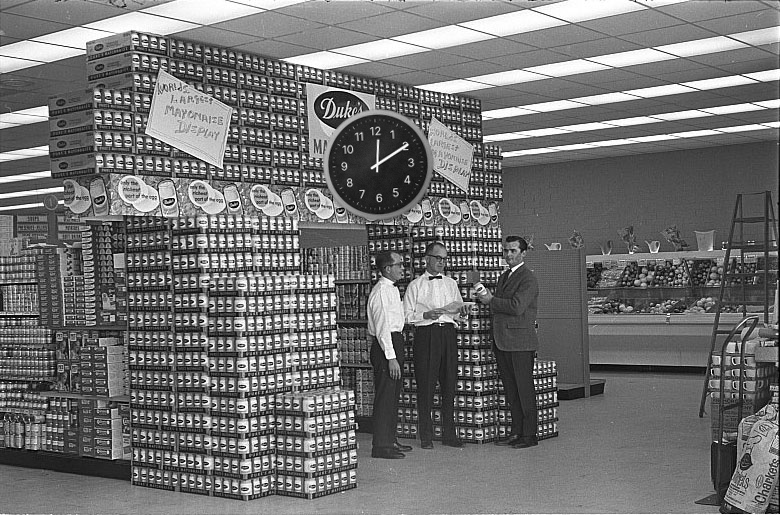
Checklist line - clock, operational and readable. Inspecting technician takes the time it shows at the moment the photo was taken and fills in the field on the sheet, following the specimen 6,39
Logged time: 12,10
